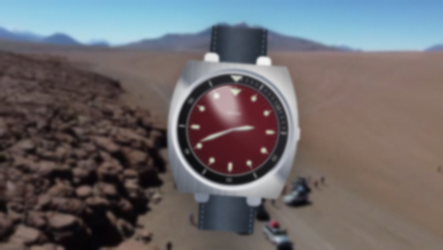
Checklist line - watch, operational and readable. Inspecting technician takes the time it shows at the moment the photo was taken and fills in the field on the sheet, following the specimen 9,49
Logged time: 2,41
